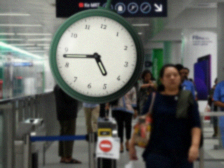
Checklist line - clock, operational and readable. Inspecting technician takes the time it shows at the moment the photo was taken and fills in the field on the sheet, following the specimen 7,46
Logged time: 4,43
